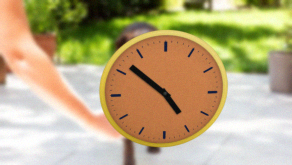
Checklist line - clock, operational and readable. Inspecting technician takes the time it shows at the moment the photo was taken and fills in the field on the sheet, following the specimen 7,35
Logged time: 4,52
